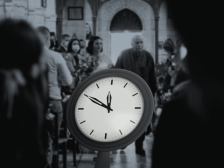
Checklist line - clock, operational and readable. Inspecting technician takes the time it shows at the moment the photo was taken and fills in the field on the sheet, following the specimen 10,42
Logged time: 11,50
